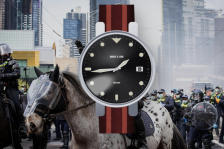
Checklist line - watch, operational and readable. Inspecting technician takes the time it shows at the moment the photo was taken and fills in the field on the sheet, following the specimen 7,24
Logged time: 1,44
